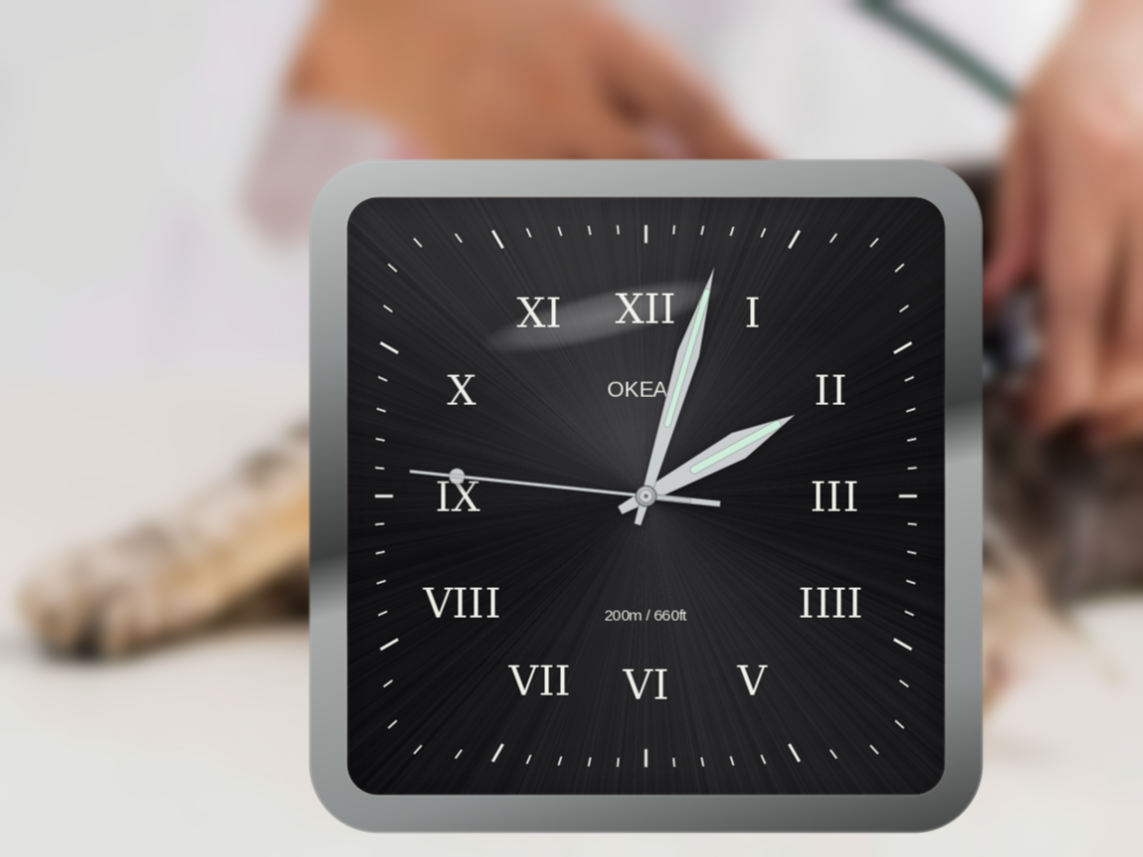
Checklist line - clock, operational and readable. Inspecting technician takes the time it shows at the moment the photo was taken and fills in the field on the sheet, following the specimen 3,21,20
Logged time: 2,02,46
